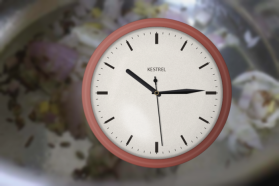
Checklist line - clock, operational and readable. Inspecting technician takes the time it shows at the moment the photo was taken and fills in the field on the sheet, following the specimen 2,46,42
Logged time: 10,14,29
